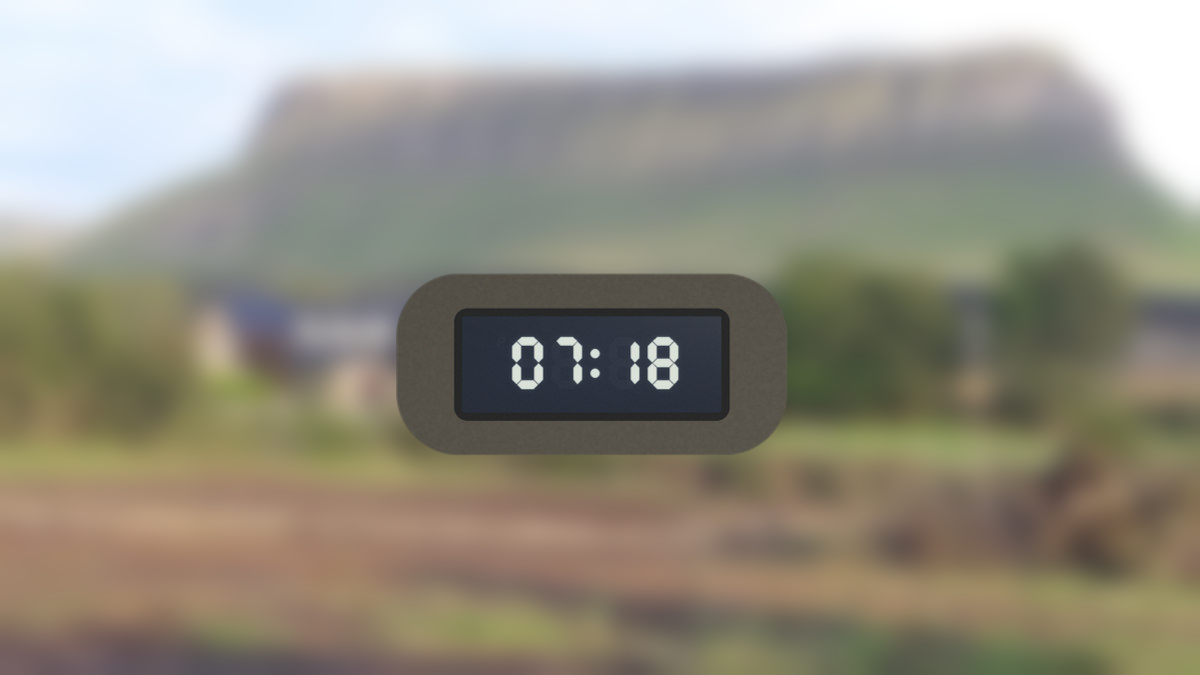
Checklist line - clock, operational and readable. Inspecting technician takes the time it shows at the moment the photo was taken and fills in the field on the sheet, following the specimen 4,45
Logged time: 7,18
